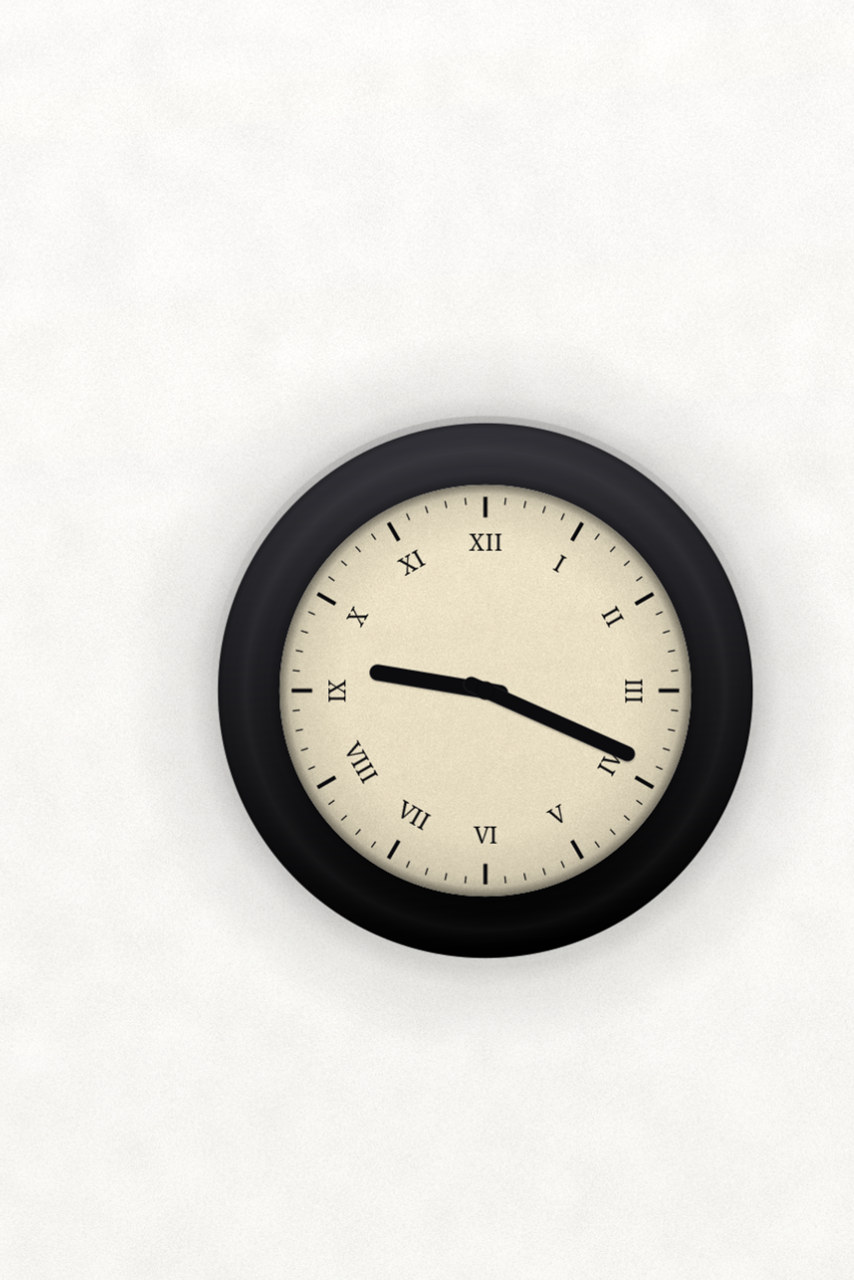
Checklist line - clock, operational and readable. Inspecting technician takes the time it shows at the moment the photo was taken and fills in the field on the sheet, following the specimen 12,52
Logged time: 9,19
